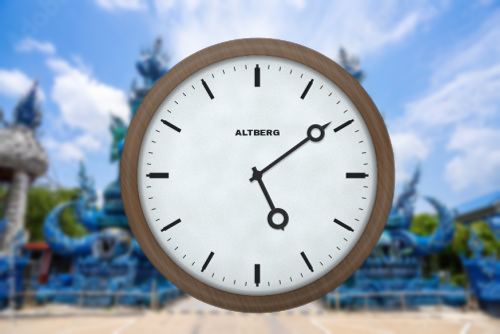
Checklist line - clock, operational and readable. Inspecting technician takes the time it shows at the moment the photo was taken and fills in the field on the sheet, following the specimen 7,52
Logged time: 5,09
